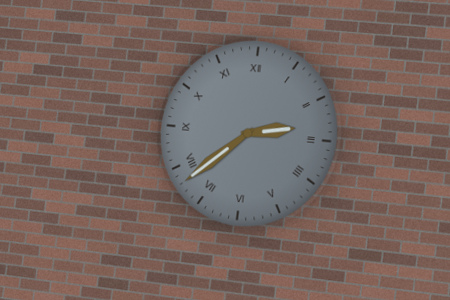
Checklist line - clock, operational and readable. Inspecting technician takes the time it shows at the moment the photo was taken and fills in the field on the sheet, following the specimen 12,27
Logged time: 2,38
